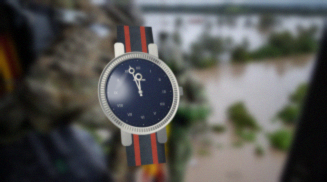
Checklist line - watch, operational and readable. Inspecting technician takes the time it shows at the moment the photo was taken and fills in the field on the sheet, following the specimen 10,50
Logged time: 11,57
